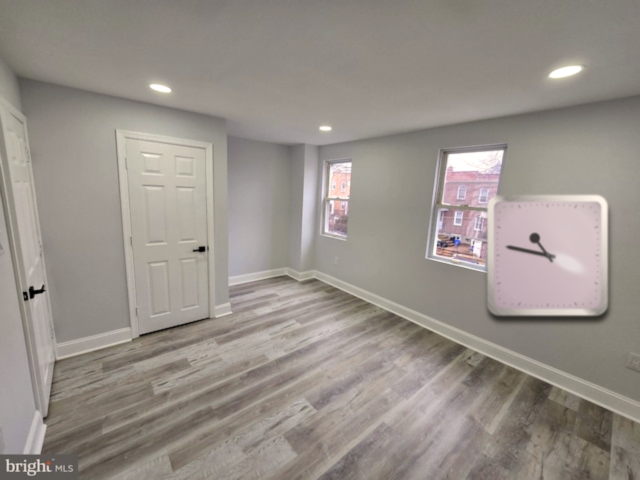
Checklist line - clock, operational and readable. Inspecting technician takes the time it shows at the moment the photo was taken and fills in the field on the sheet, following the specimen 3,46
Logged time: 10,47
